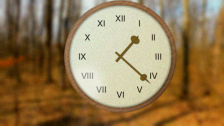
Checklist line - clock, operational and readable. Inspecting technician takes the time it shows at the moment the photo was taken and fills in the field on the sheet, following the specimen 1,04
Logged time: 1,22
